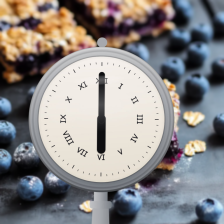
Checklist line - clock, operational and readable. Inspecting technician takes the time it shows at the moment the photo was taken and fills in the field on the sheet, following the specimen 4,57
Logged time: 6,00
